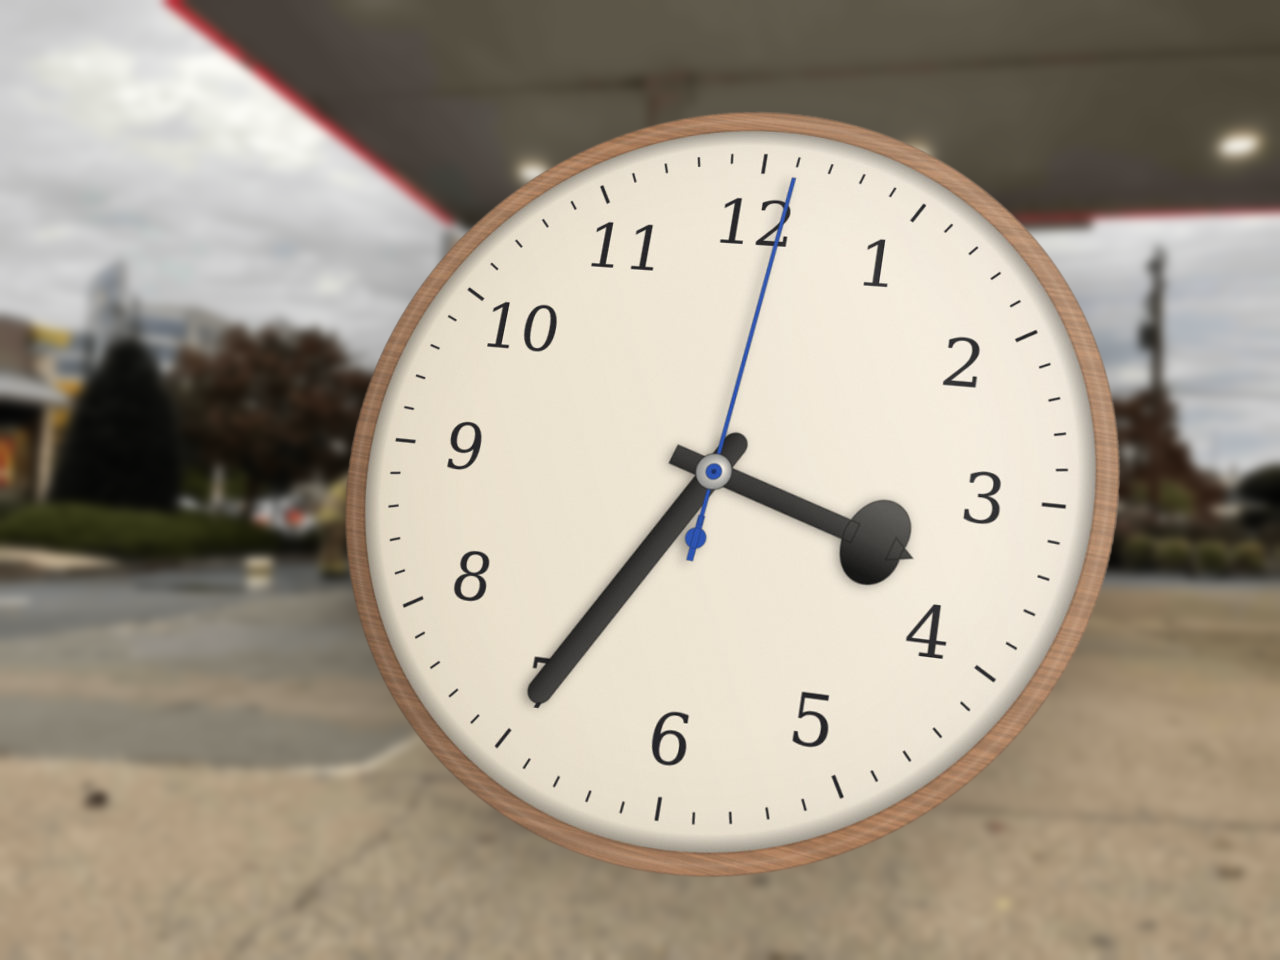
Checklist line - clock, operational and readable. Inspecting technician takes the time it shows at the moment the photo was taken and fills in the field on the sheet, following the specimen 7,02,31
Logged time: 3,35,01
